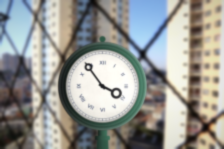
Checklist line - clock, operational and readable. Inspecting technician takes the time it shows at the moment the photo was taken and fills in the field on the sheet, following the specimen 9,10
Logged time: 3,54
